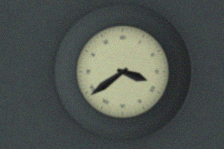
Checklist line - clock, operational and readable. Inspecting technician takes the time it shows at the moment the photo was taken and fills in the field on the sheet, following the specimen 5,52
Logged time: 3,39
